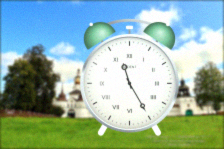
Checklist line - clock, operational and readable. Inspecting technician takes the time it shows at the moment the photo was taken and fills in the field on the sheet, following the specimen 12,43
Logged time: 11,25
